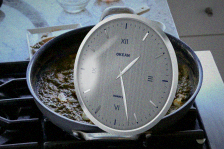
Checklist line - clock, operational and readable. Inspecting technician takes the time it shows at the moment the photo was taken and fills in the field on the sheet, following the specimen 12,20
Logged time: 1,27
